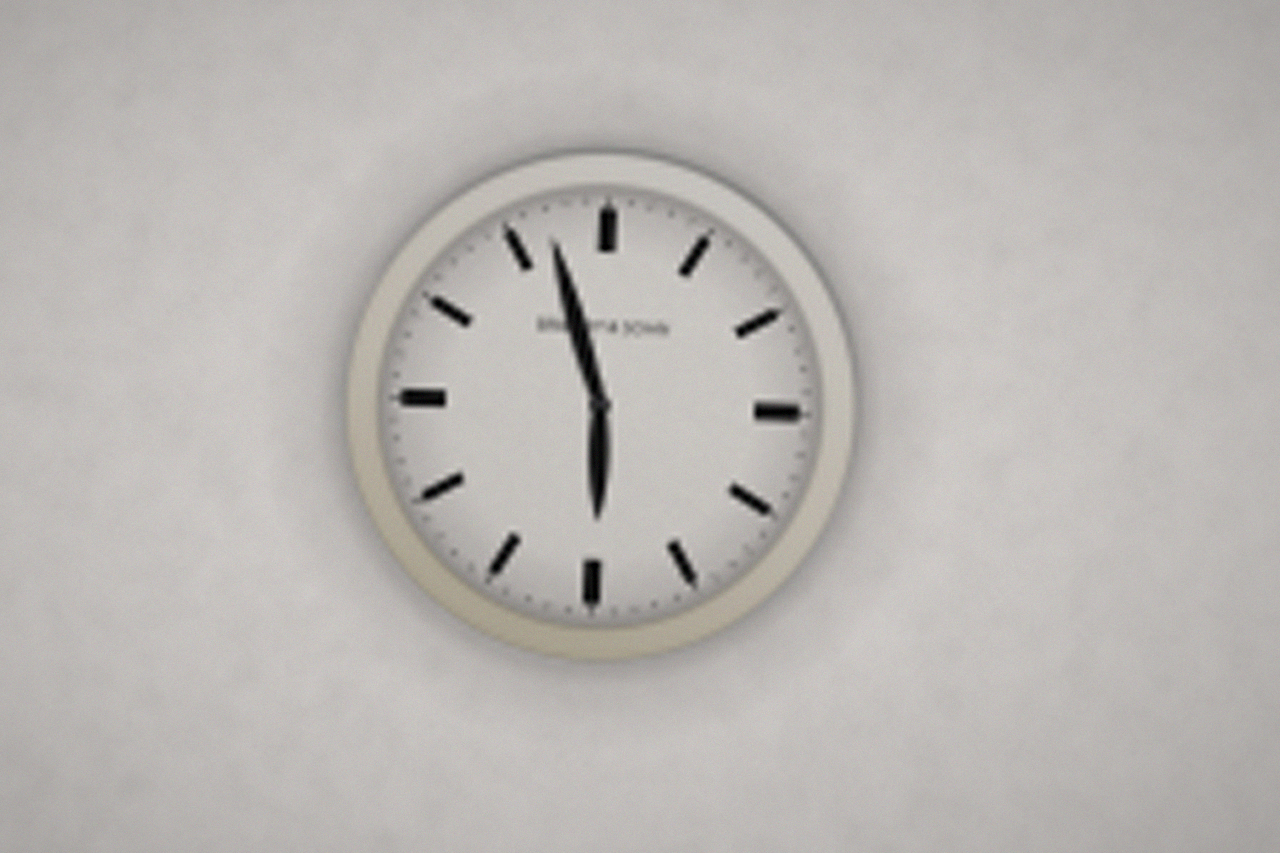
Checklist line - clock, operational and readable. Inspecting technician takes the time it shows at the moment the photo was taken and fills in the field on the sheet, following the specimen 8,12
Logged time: 5,57
